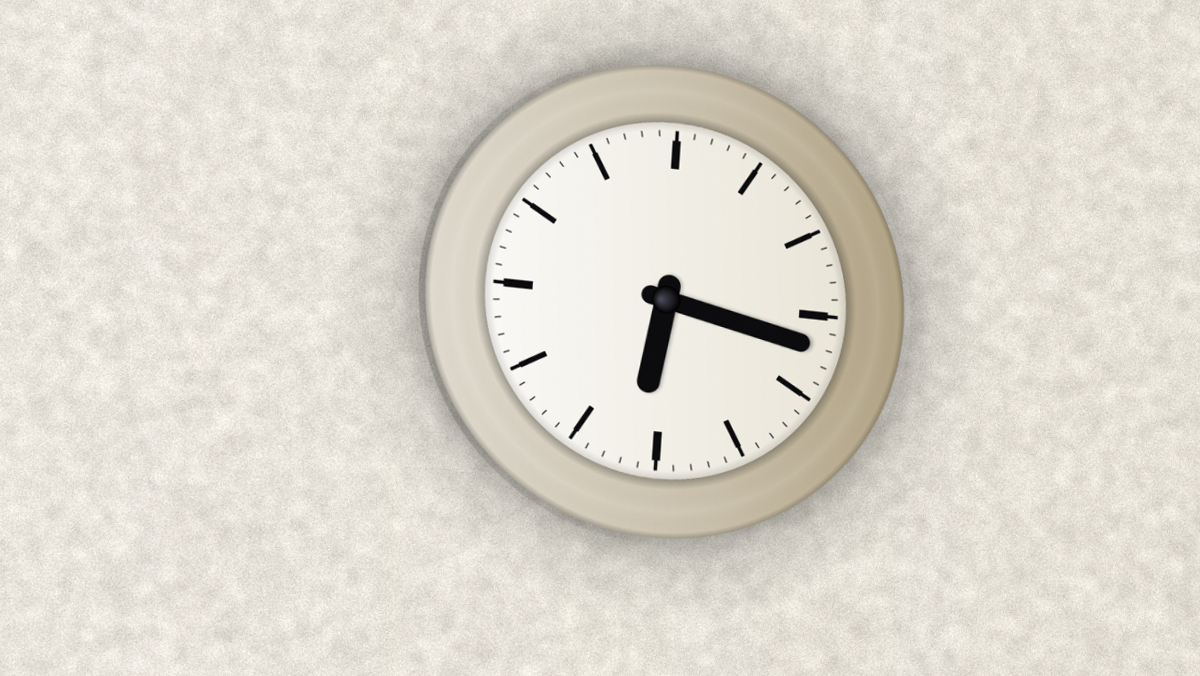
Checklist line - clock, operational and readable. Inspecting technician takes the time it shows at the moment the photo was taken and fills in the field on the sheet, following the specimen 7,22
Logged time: 6,17
